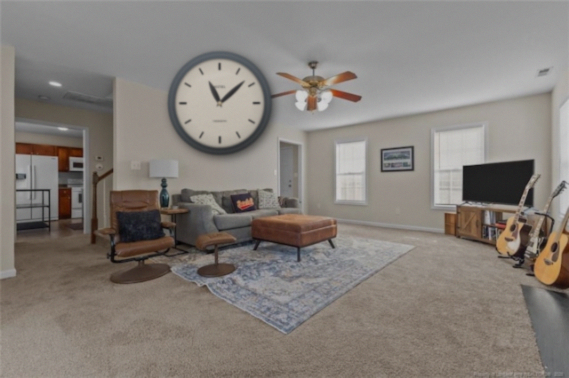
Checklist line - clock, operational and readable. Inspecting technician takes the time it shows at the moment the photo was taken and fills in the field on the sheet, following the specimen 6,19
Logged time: 11,08
